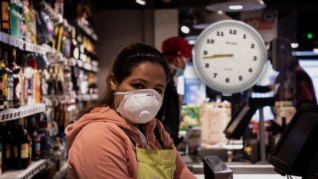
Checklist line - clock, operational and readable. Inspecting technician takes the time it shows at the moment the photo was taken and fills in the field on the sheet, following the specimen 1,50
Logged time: 8,43
